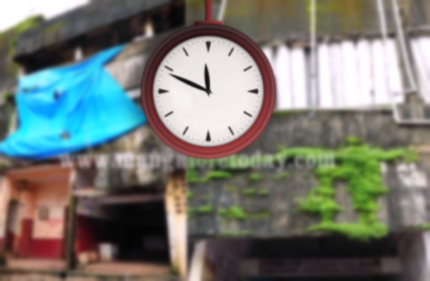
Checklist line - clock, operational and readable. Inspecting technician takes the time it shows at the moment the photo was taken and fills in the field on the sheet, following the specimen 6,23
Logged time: 11,49
